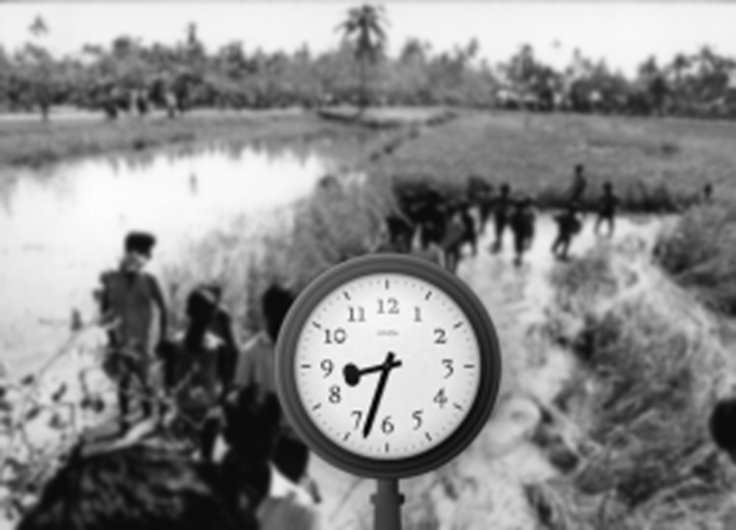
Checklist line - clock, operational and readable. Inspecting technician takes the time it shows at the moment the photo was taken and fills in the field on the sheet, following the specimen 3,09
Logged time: 8,33
